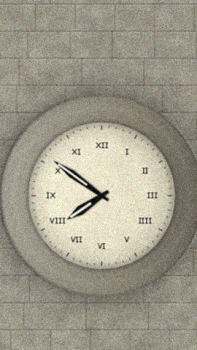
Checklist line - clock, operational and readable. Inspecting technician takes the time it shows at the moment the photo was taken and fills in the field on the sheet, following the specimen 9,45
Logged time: 7,51
